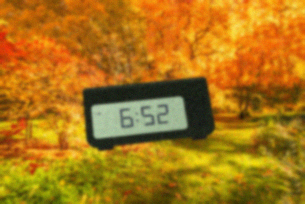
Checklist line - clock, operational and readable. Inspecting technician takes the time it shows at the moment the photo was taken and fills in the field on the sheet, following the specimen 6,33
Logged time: 6,52
